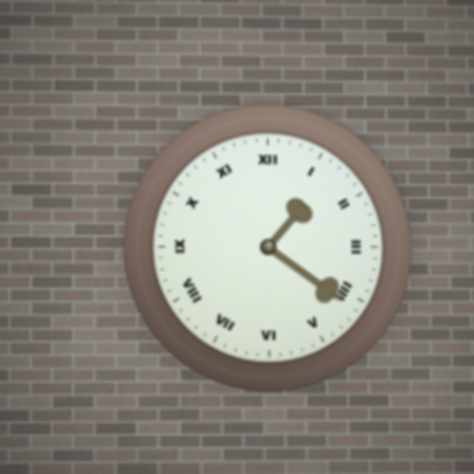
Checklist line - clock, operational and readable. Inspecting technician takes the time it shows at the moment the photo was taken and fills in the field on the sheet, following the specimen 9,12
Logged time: 1,21
